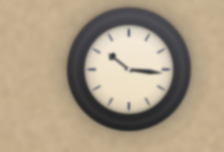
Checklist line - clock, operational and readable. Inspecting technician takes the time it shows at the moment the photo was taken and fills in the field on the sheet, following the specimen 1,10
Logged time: 10,16
